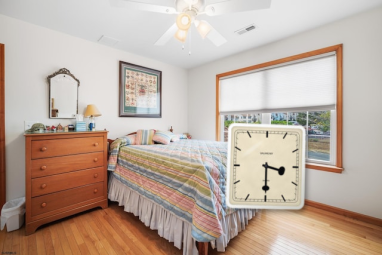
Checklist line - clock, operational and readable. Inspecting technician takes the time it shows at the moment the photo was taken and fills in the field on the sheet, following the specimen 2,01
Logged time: 3,30
